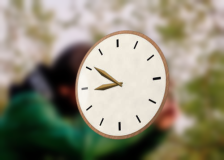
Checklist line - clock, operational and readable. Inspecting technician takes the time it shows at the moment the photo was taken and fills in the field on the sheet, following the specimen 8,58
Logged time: 8,51
